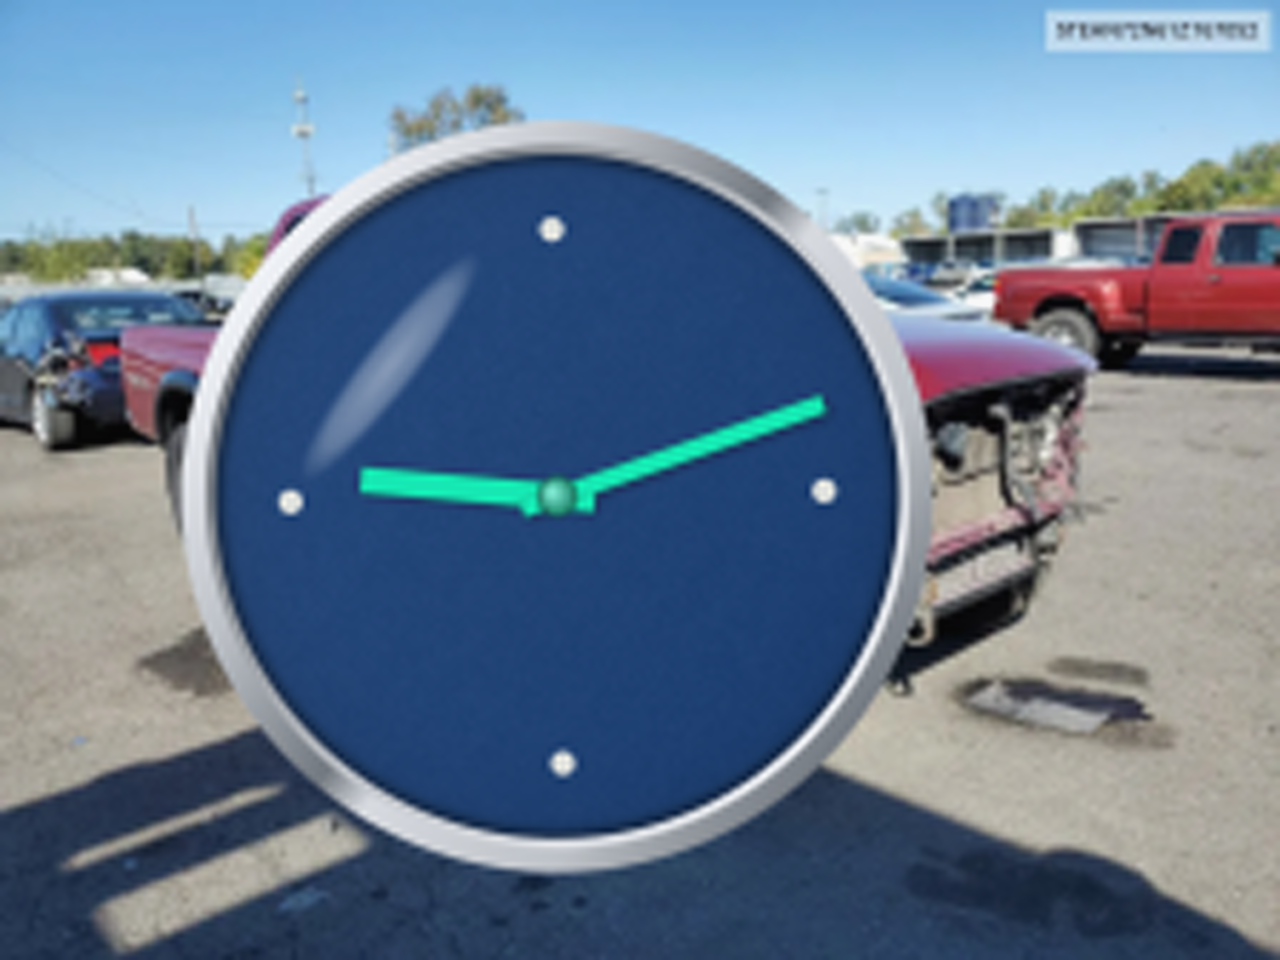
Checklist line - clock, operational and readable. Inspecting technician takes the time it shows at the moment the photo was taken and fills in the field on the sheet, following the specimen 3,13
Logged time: 9,12
